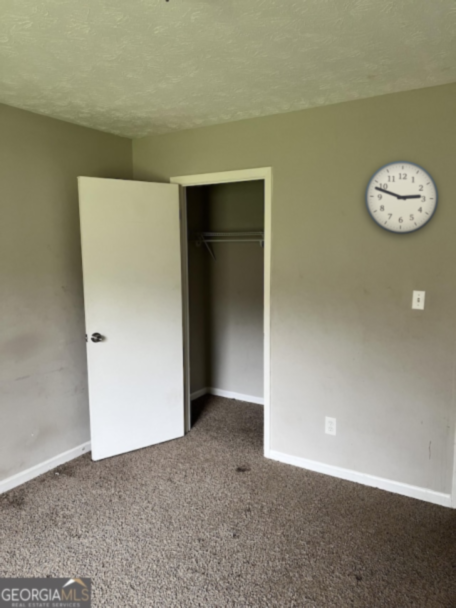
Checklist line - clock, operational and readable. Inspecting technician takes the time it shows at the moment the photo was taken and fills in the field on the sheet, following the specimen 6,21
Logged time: 2,48
